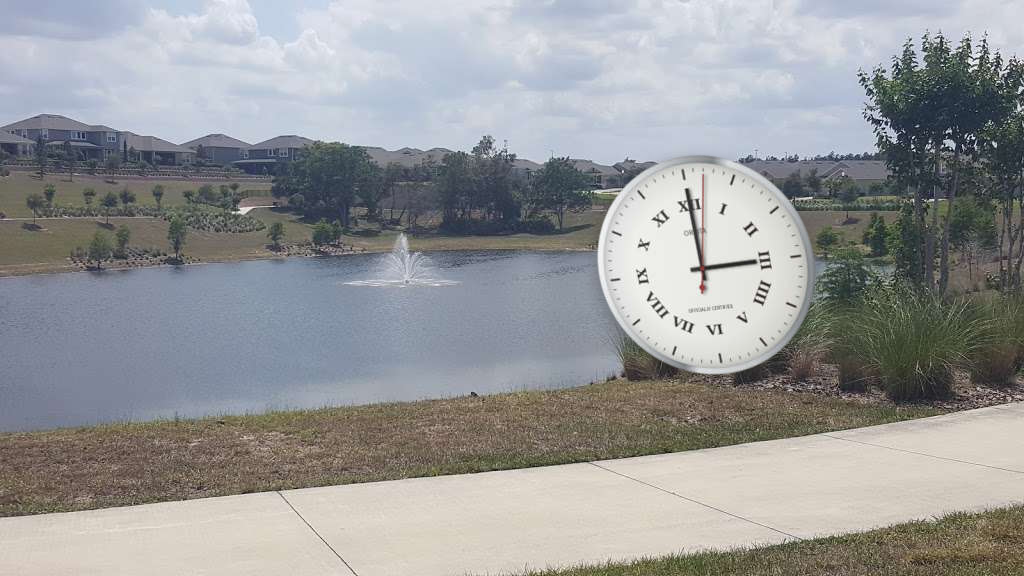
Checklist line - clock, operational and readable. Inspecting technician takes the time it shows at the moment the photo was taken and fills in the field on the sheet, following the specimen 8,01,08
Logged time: 3,00,02
